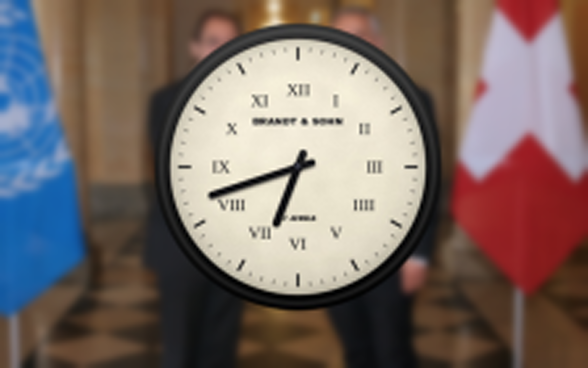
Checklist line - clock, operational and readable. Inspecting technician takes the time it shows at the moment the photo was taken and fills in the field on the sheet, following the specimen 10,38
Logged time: 6,42
